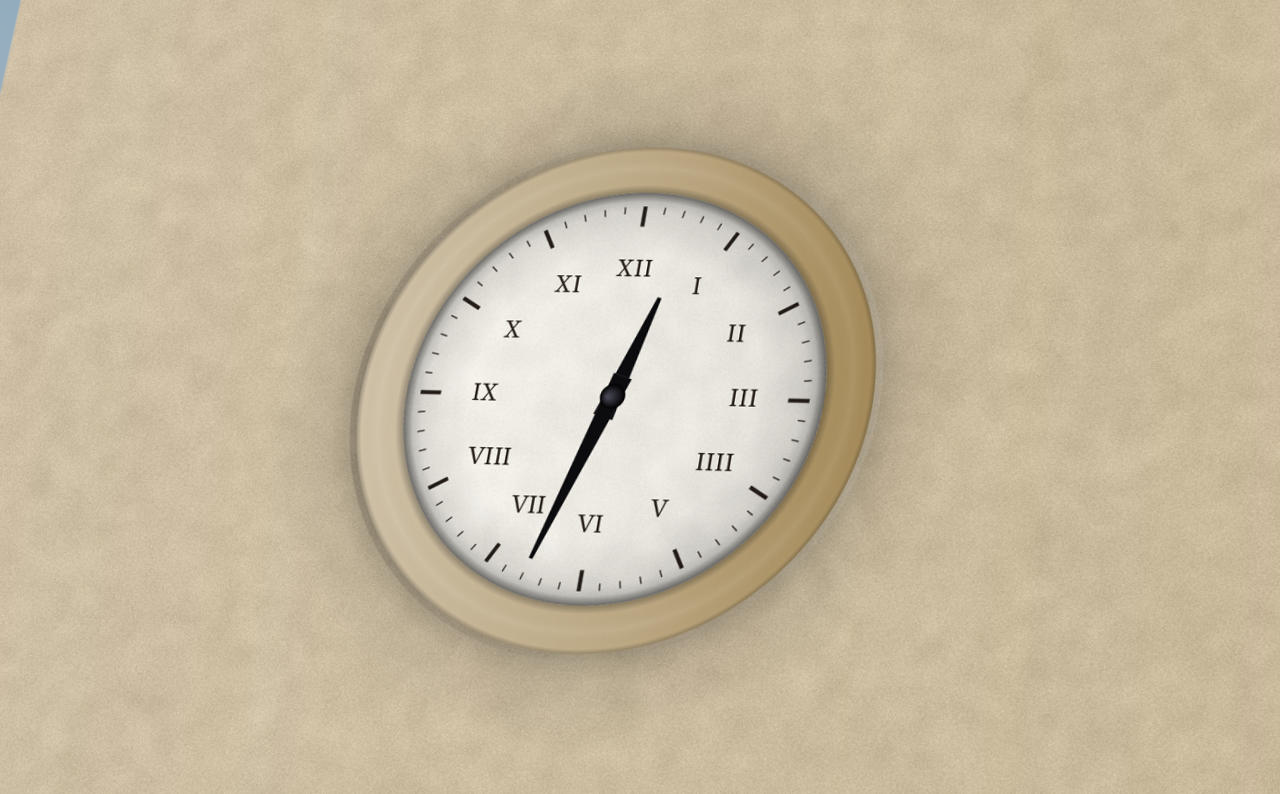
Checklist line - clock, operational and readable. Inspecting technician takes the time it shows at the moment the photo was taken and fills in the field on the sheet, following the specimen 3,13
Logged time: 12,33
